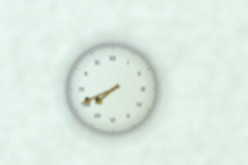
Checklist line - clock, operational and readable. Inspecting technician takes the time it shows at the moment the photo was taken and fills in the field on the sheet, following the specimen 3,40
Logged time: 7,41
